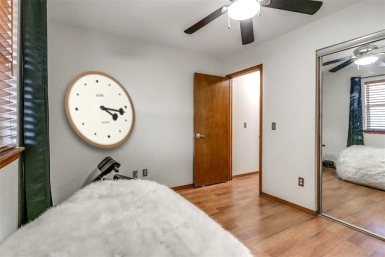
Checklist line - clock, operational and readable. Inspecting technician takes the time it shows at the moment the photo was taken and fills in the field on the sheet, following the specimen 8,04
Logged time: 4,17
